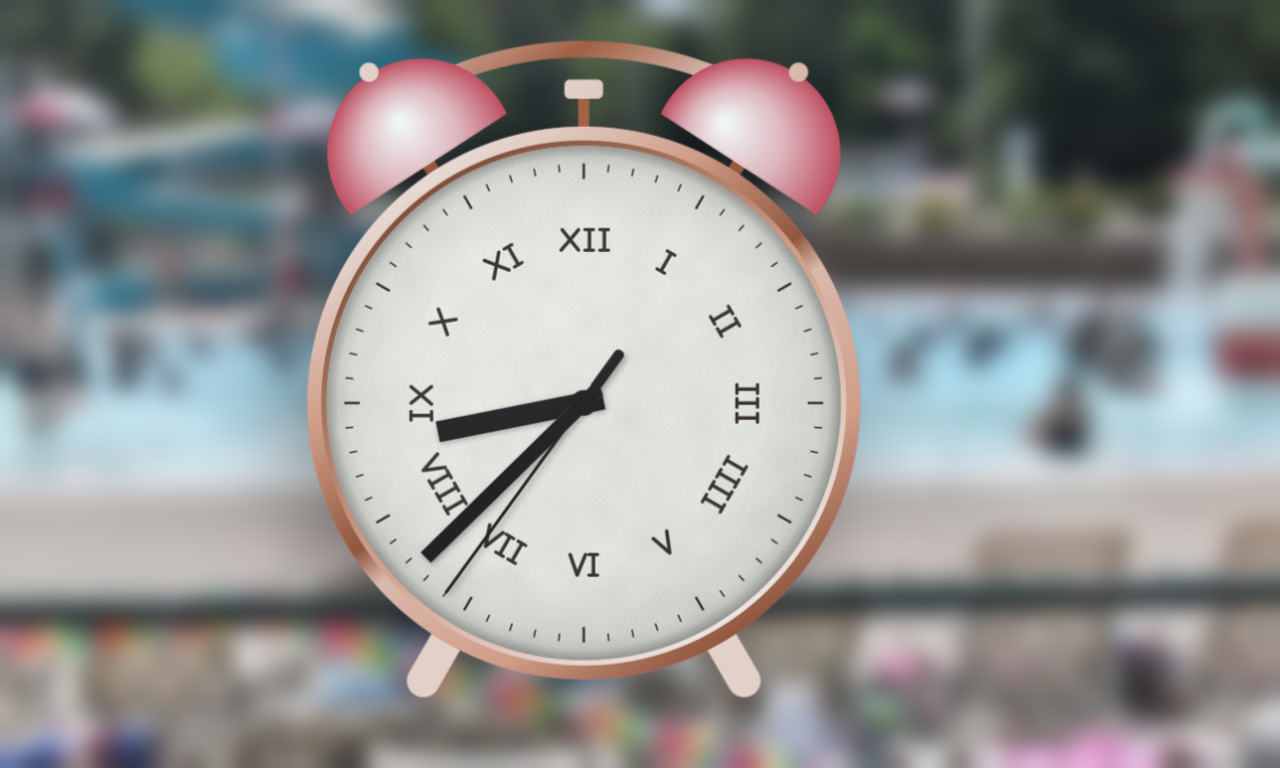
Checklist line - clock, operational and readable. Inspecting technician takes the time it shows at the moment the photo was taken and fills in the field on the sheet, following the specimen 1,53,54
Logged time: 8,37,36
